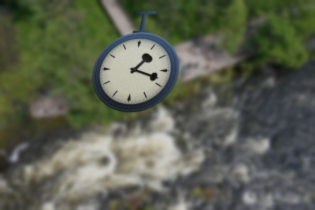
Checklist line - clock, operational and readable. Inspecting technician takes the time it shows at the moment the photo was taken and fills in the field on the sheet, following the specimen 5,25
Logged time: 1,18
